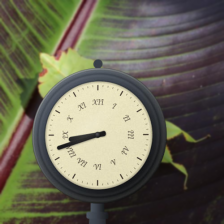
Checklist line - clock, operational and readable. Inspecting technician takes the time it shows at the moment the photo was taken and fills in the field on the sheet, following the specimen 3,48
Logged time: 8,42
